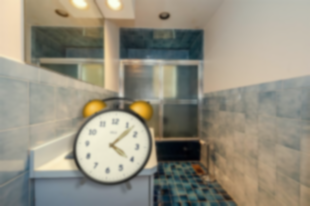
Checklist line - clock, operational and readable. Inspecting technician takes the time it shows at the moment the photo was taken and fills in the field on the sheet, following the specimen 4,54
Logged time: 4,07
